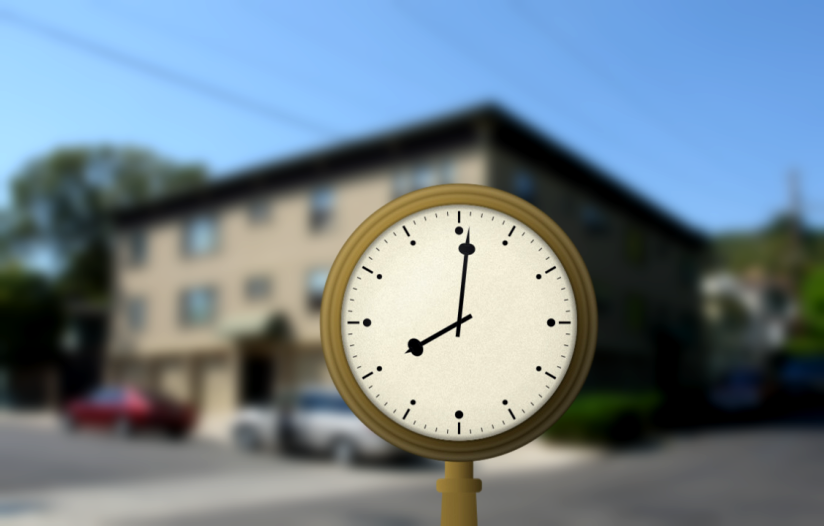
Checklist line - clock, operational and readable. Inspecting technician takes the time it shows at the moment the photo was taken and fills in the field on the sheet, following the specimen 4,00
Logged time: 8,01
